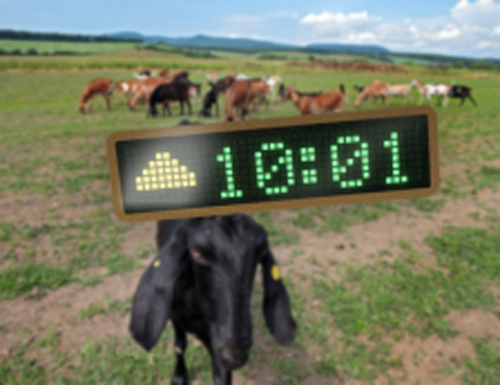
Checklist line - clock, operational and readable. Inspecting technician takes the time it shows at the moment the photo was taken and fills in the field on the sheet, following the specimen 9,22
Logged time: 10,01
